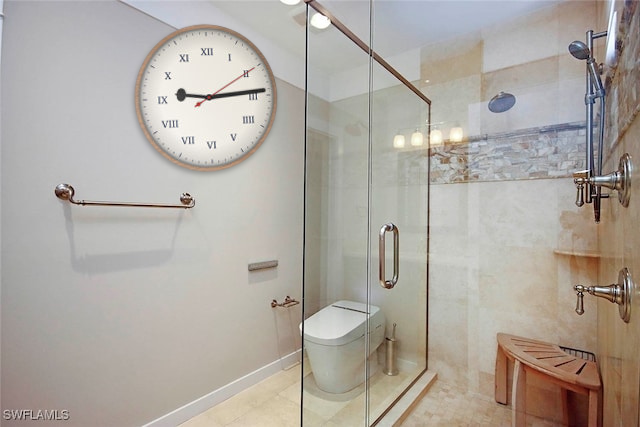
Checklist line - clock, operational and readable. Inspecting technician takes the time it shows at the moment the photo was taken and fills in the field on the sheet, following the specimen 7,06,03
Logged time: 9,14,10
